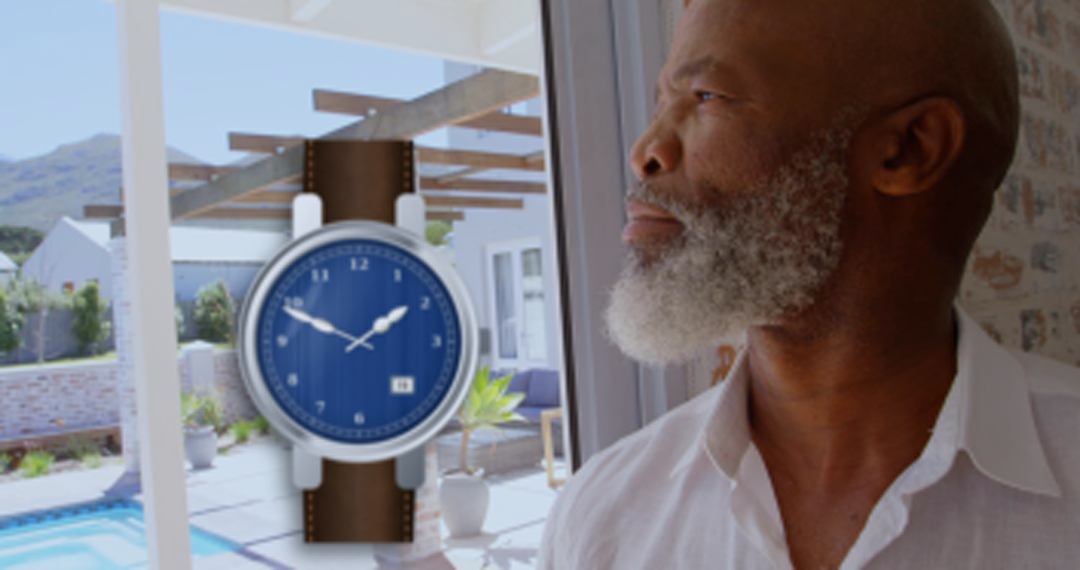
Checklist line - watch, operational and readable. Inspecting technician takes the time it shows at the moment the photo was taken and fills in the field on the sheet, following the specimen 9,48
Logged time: 1,49
